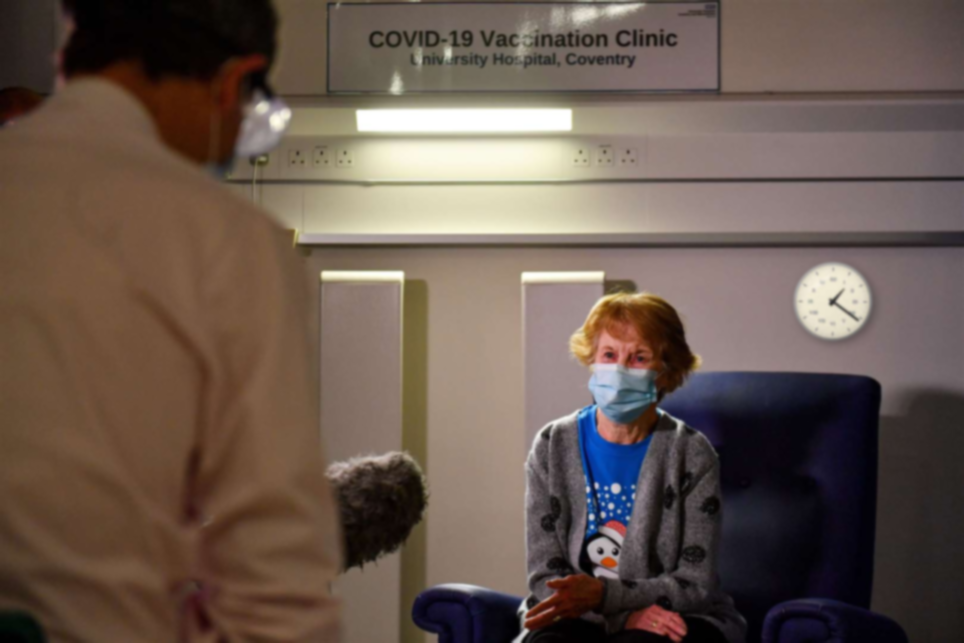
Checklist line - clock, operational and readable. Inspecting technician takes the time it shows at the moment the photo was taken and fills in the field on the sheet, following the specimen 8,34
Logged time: 1,21
